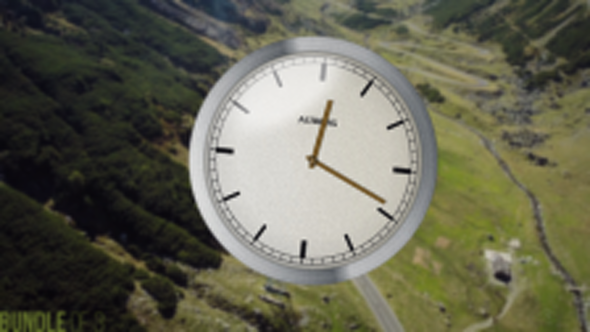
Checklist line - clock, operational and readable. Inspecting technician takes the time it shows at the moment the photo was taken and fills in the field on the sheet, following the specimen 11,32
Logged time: 12,19
